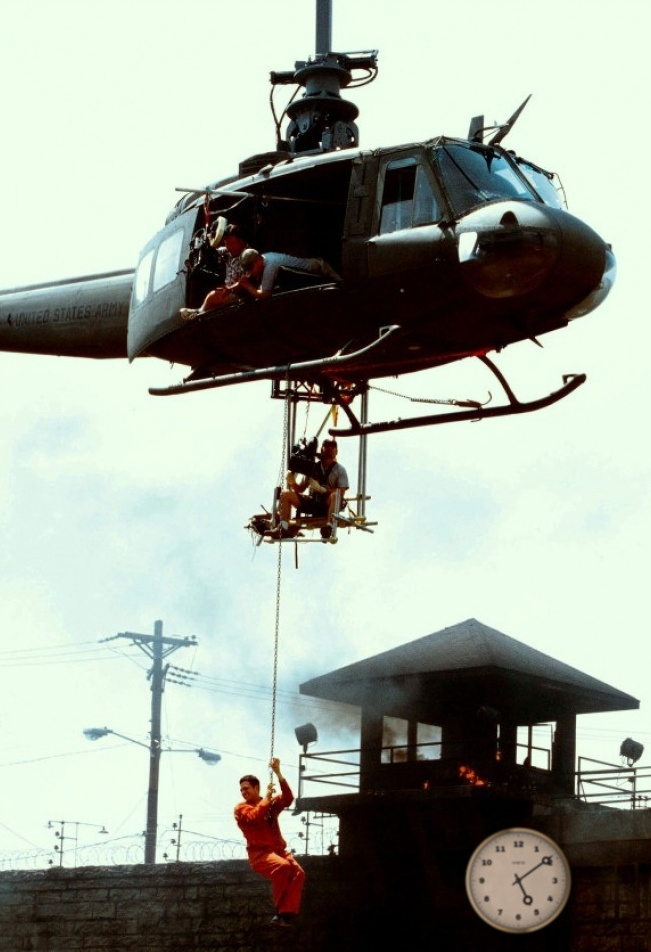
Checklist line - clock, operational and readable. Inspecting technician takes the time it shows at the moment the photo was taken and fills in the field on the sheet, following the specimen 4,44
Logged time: 5,09
